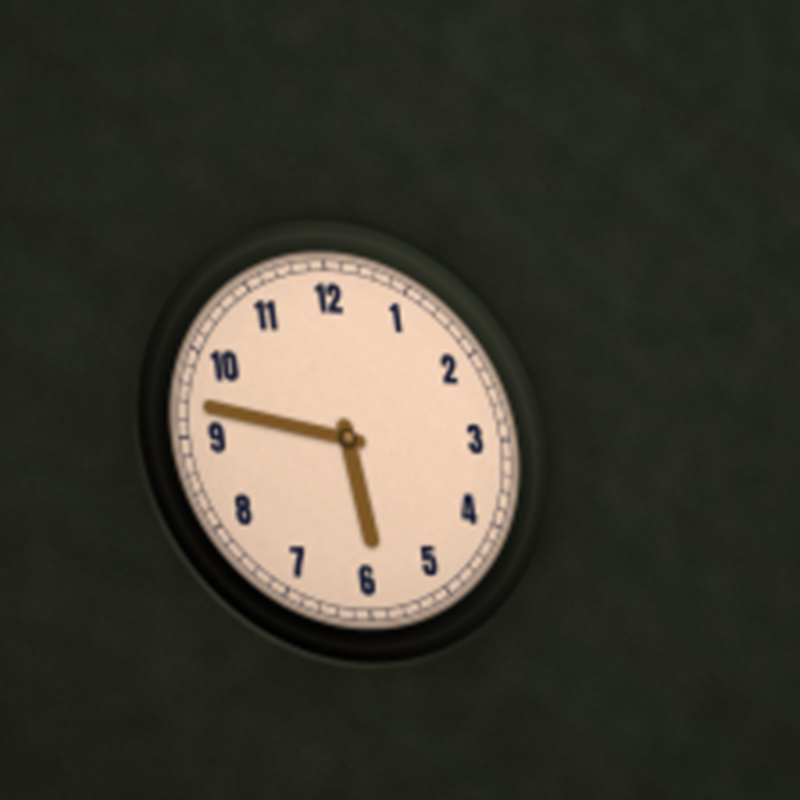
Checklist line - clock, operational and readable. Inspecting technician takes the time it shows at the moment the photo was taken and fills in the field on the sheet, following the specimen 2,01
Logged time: 5,47
